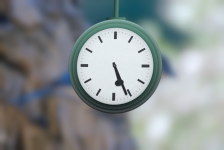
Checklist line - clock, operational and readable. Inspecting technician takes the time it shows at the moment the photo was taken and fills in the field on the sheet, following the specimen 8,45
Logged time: 5,26
